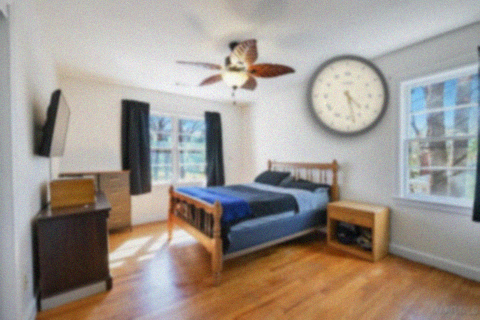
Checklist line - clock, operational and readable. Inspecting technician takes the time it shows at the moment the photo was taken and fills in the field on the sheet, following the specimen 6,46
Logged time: 4,28
